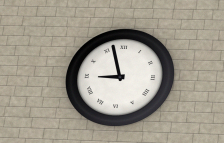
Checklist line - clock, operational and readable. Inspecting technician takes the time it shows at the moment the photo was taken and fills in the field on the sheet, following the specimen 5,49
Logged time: 8,57
